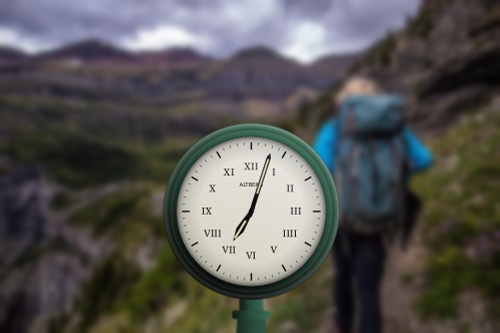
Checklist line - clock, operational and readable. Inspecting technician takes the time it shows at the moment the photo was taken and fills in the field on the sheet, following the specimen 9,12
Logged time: 7,03
